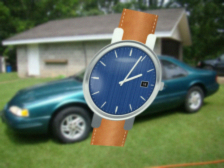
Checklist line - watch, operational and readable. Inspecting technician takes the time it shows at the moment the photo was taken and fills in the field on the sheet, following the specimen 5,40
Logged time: 2,04
